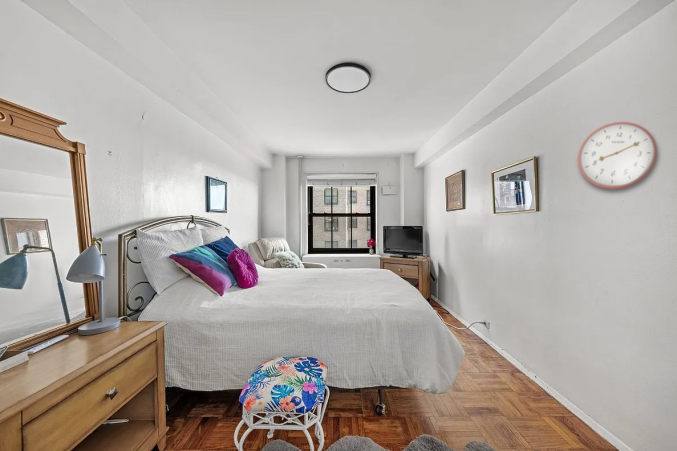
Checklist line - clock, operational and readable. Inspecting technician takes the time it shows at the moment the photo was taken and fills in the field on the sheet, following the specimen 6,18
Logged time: 8,10
